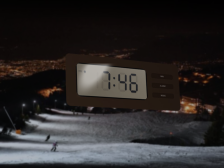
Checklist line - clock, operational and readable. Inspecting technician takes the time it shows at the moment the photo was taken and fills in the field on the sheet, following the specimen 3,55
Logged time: 7,46
